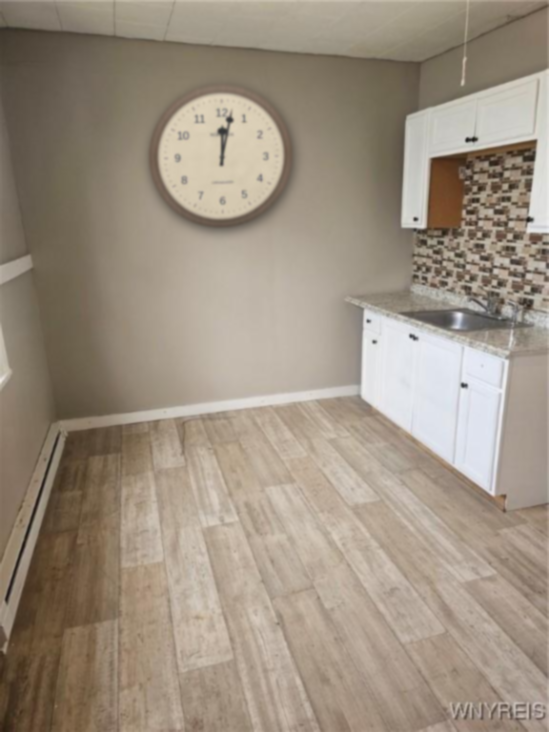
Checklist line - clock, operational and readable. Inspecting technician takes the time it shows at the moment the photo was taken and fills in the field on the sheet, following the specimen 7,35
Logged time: 12,02
